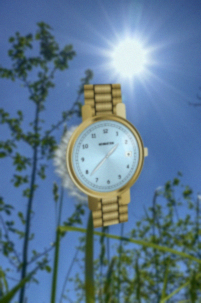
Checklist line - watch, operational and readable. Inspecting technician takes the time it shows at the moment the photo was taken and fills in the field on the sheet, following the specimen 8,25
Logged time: 1,38
